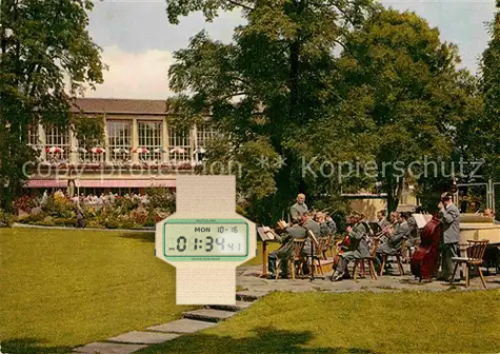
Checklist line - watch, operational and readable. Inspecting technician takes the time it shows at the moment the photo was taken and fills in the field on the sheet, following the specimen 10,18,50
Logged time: 1,34,41
